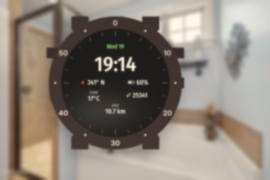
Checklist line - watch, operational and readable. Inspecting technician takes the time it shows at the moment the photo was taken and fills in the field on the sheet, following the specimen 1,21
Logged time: 19,14
